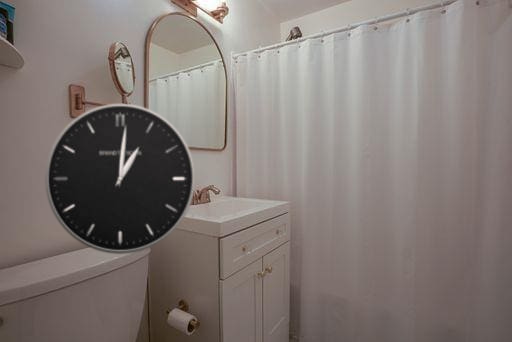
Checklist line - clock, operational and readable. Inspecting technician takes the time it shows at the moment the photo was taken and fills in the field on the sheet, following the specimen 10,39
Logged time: 1,01
